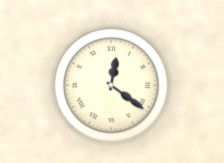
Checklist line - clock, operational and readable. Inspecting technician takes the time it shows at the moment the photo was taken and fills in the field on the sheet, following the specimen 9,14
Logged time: 12,21
